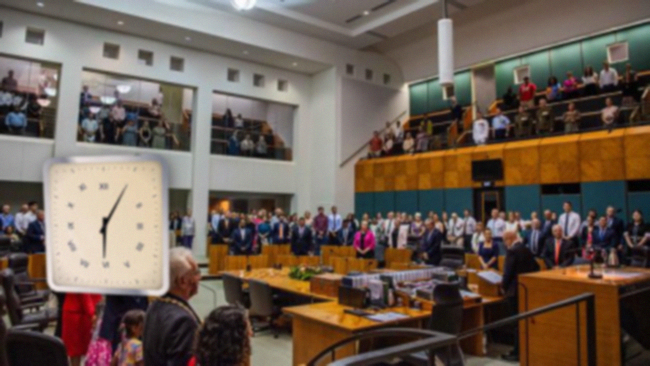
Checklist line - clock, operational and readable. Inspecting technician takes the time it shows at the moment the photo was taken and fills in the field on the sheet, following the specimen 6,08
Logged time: 6,05
